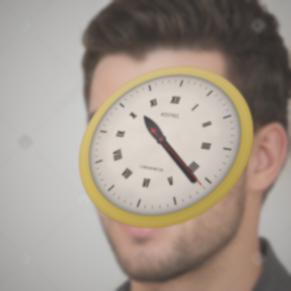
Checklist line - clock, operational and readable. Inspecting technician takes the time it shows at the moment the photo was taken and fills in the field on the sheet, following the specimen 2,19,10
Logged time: 10,21,21
